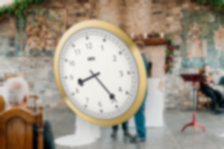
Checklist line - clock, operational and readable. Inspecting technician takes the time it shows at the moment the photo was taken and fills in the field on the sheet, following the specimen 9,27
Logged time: 8,24
